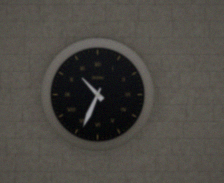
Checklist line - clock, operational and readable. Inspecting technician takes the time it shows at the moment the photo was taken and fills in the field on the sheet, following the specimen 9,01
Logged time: 10,34
